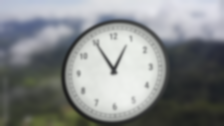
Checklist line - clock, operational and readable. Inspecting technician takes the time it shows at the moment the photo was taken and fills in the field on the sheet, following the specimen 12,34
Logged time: 12,55
